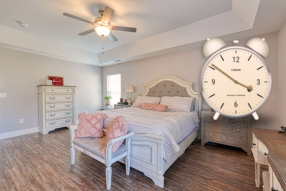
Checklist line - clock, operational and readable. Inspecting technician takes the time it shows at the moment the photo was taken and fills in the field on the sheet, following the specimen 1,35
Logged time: 3,51
